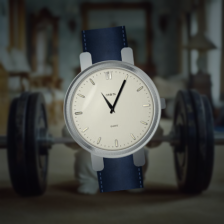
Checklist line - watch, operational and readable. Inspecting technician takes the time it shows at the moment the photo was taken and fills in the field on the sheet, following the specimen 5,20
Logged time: 11,05
